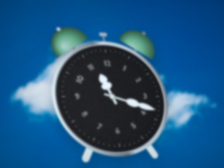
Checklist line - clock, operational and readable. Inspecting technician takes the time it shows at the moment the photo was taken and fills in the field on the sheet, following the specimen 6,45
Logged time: 11,18
